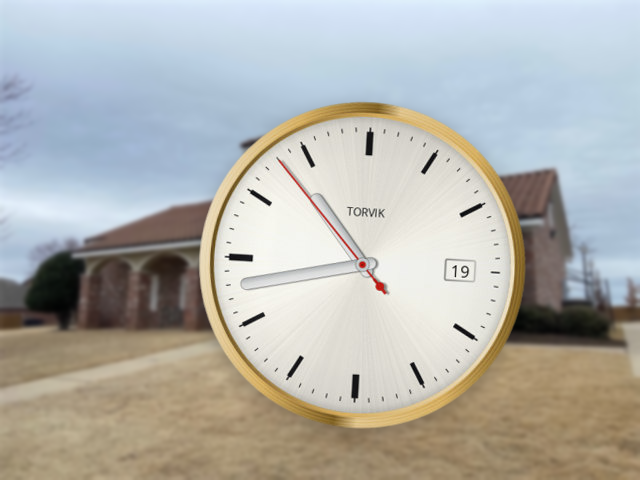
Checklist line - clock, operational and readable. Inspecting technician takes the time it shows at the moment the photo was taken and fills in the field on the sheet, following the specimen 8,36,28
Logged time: 10,42,53
